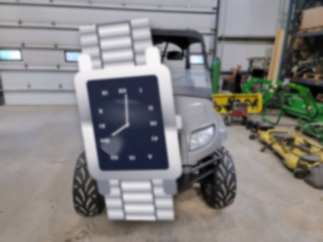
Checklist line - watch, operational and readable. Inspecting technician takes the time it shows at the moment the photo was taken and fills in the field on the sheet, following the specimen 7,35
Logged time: 8,01
